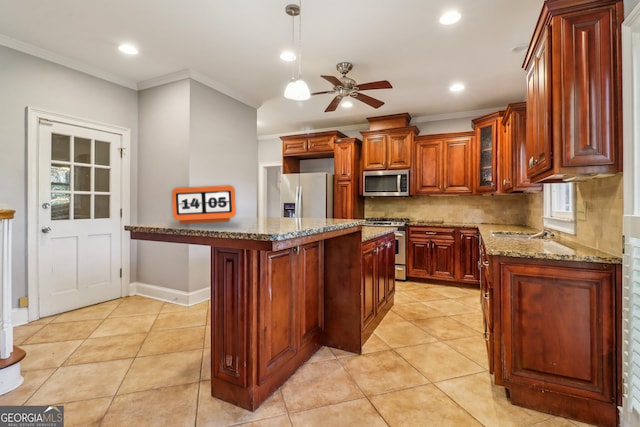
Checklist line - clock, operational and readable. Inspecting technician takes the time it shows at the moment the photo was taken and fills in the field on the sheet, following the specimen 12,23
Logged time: 14,05
